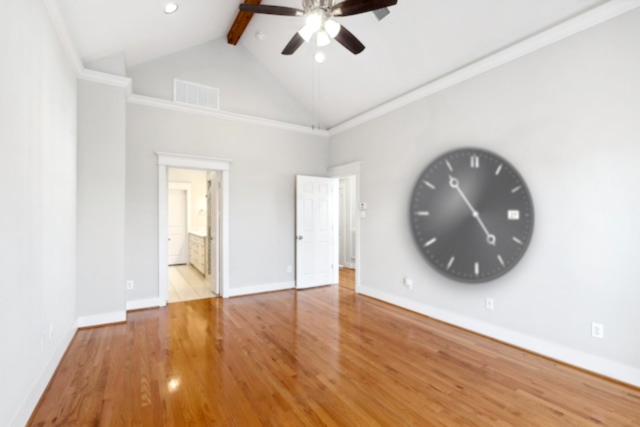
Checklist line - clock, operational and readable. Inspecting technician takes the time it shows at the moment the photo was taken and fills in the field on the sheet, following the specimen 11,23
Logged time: 4,54
